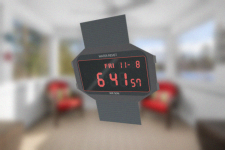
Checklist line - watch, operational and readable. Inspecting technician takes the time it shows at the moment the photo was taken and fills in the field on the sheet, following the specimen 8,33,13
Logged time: 6,41,57
